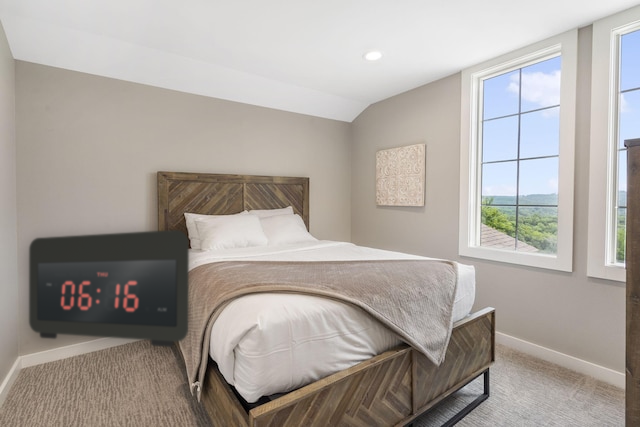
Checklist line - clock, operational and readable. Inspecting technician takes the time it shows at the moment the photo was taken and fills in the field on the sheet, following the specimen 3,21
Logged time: 6,16
